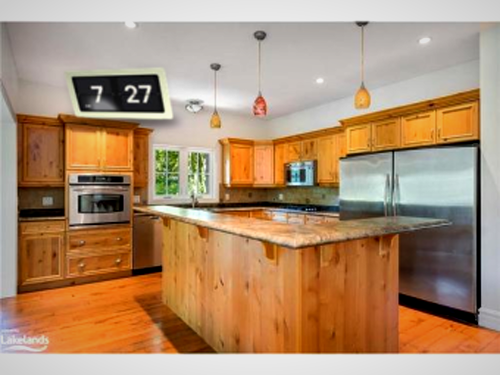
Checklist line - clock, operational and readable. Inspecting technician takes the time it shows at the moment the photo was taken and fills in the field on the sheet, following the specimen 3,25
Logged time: 7,27
